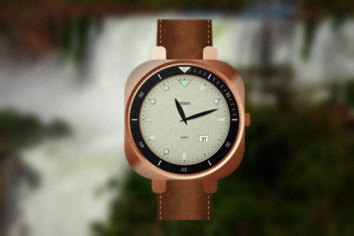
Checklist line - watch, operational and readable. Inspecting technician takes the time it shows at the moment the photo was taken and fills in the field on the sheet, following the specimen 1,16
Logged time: 11,12
